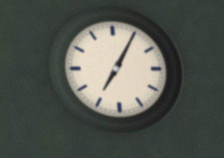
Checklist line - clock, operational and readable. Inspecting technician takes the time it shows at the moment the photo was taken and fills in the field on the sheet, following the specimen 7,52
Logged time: 7,05
